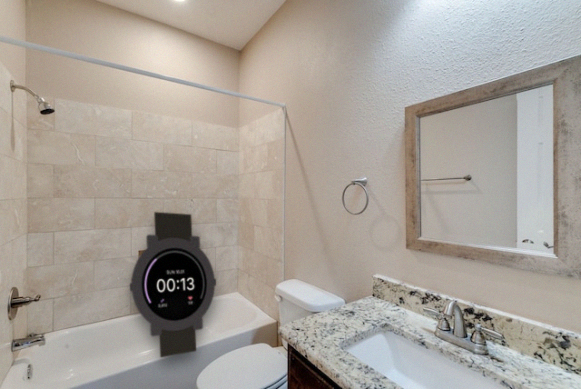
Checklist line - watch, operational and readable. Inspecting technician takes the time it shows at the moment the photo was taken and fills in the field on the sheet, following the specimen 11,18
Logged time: 0,13
